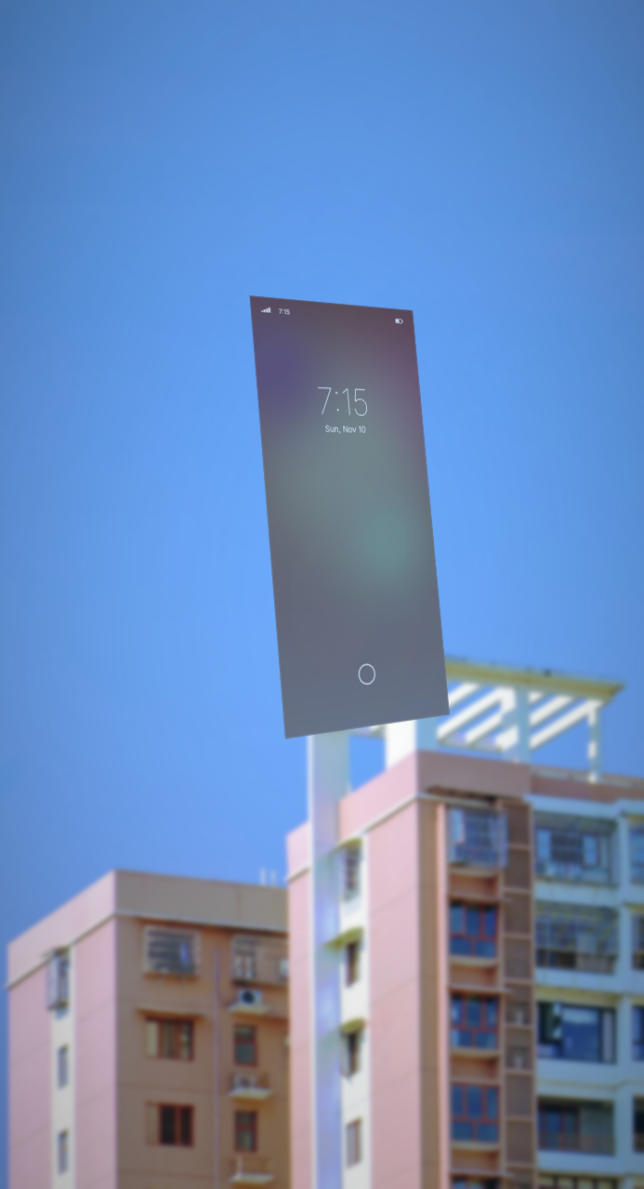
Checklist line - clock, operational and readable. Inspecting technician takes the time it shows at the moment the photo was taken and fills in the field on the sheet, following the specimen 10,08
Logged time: 7,15
